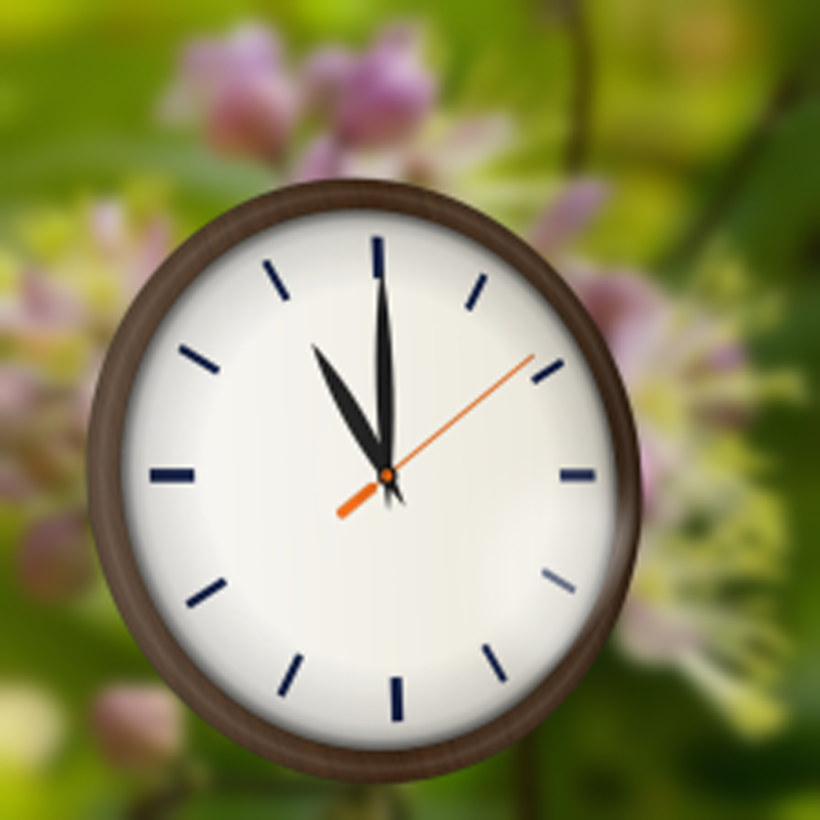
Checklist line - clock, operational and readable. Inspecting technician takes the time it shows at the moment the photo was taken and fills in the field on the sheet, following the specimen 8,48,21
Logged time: 11,00,09
